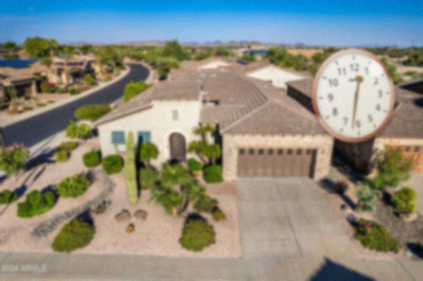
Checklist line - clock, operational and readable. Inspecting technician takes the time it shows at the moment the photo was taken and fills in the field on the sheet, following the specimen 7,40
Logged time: 12,32
